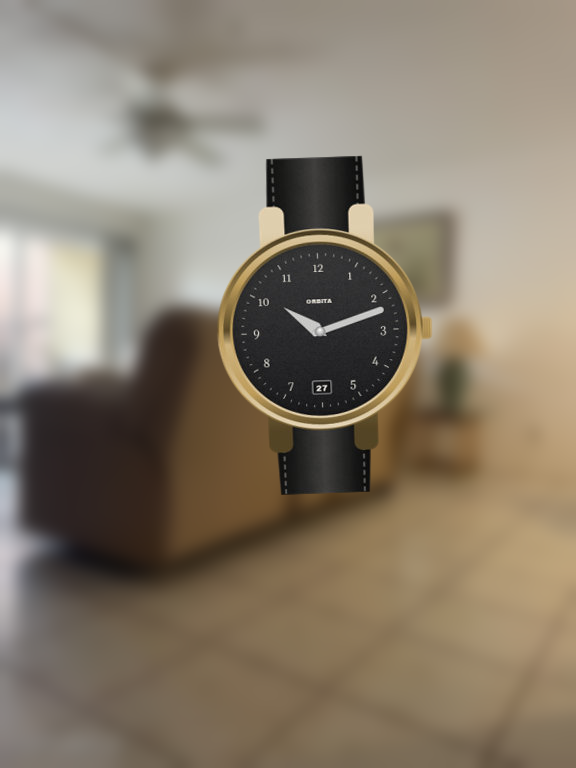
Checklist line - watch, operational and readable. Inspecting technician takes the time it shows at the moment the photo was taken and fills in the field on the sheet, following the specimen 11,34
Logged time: 10,12
